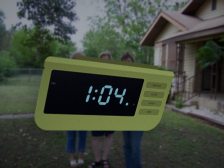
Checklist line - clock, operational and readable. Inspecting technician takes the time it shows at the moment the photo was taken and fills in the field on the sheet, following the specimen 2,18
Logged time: 1,04
